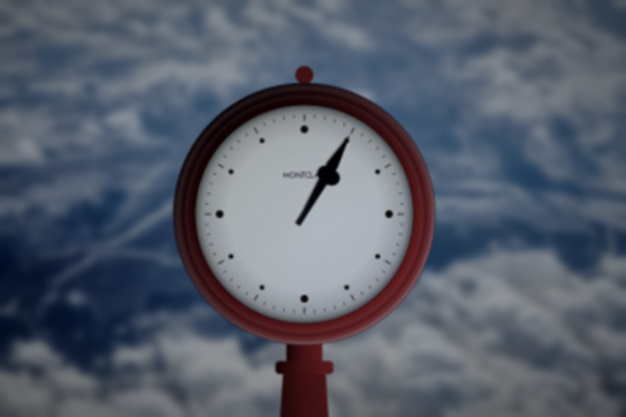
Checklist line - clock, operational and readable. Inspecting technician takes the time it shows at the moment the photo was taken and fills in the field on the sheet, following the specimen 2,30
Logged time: 1,05
